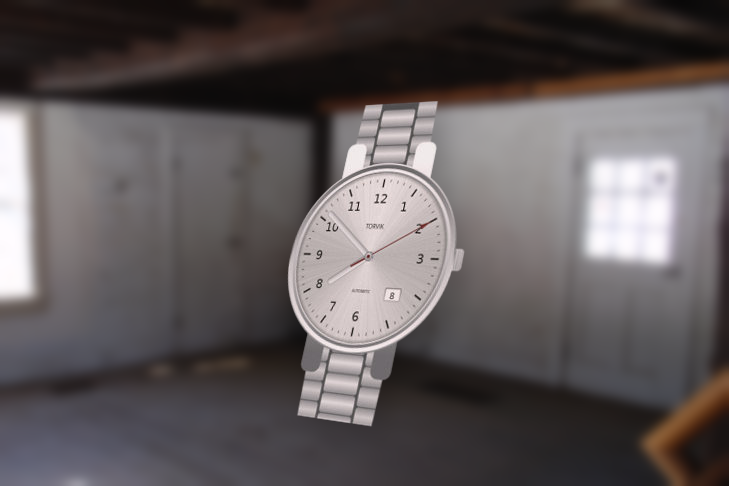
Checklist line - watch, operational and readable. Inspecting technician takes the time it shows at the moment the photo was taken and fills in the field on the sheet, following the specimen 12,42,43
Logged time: 7,51,10
